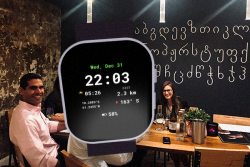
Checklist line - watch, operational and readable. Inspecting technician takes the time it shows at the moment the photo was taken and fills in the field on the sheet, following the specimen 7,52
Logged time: 22,03
